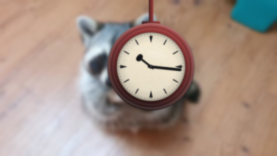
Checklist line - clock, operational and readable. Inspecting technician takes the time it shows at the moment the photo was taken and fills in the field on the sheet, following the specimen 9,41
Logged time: 10,16
